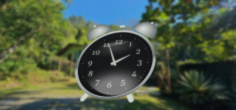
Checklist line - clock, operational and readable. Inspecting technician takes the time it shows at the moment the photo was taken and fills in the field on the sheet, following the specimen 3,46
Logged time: 1,56
